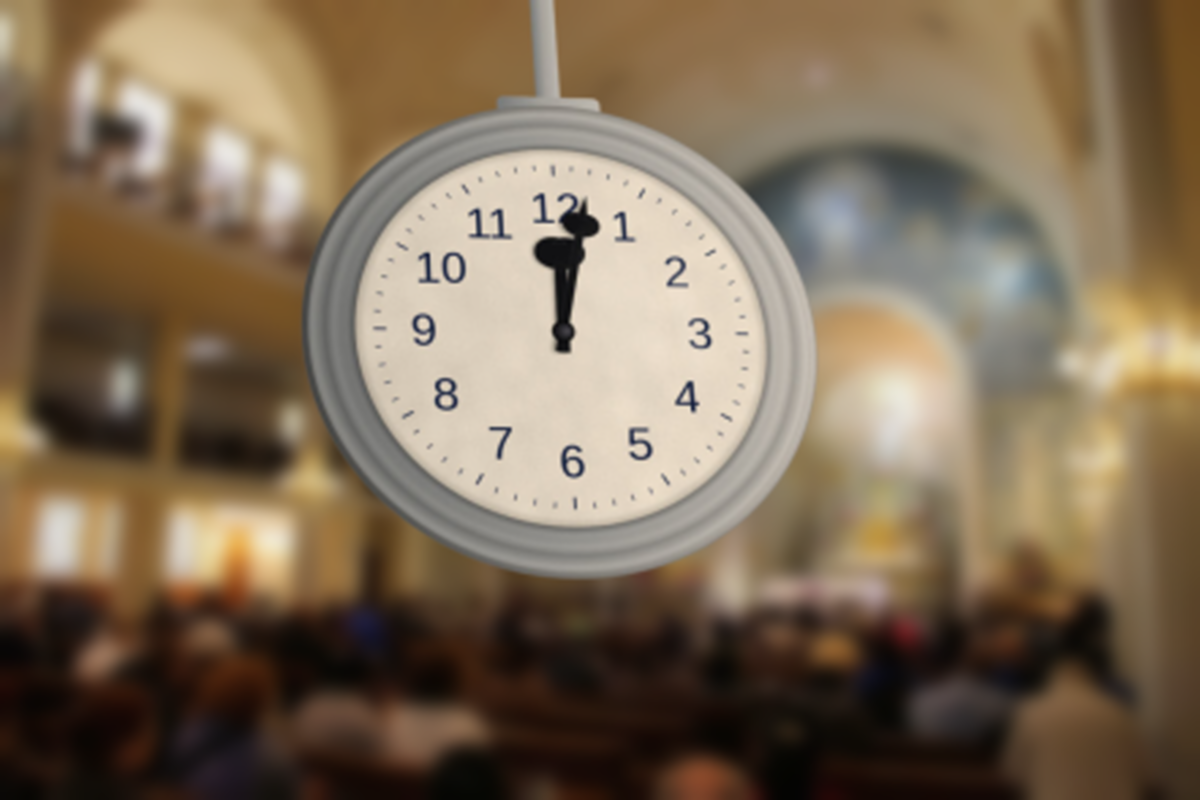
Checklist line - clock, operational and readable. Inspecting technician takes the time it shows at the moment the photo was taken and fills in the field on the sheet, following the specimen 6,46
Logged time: 12,02
